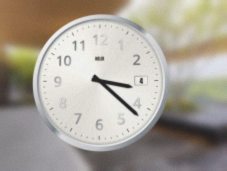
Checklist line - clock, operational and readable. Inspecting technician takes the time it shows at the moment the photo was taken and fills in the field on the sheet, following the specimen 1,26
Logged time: 3,22
